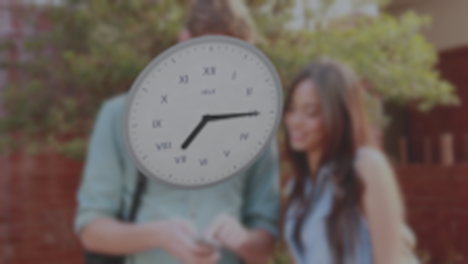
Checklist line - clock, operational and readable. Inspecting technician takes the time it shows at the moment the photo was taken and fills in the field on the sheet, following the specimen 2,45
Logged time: 7,15
